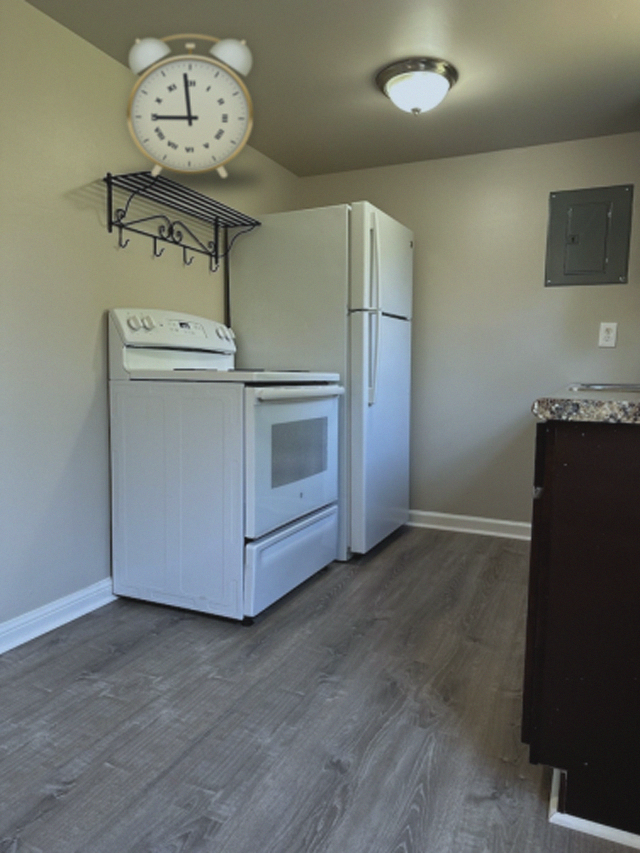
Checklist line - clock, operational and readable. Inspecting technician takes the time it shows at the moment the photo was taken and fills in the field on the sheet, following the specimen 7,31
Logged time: 8,59
